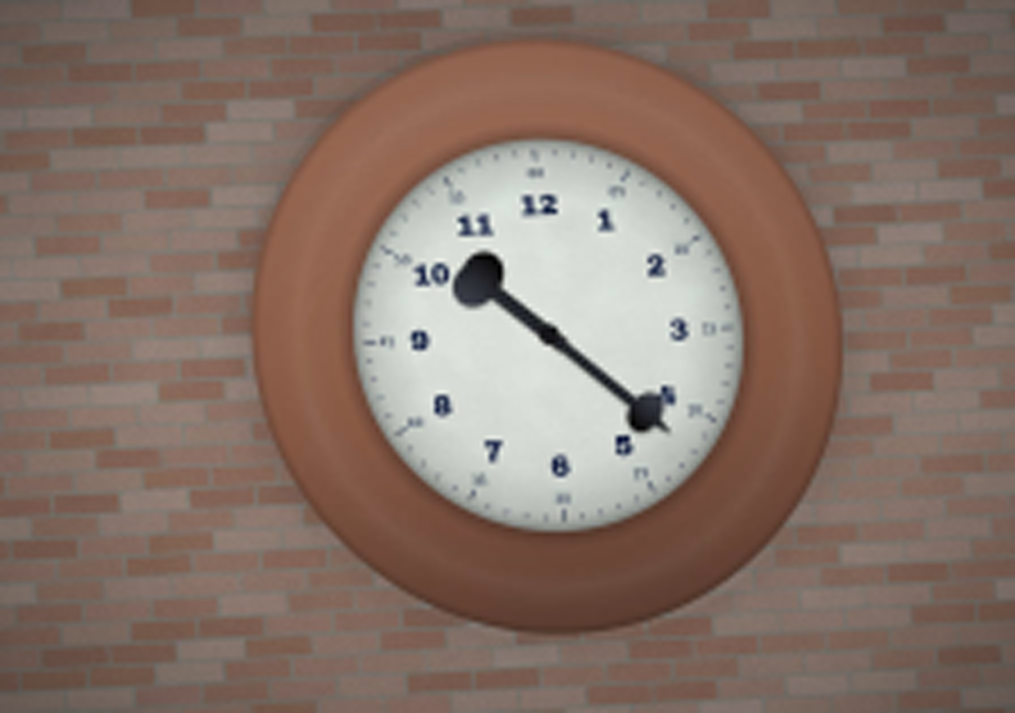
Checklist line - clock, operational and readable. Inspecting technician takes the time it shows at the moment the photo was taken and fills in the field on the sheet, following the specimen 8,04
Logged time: 10,22
